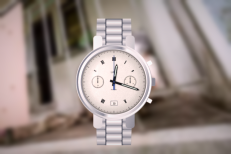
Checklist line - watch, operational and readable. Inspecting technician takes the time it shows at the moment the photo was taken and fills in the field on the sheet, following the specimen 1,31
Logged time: 12,18
